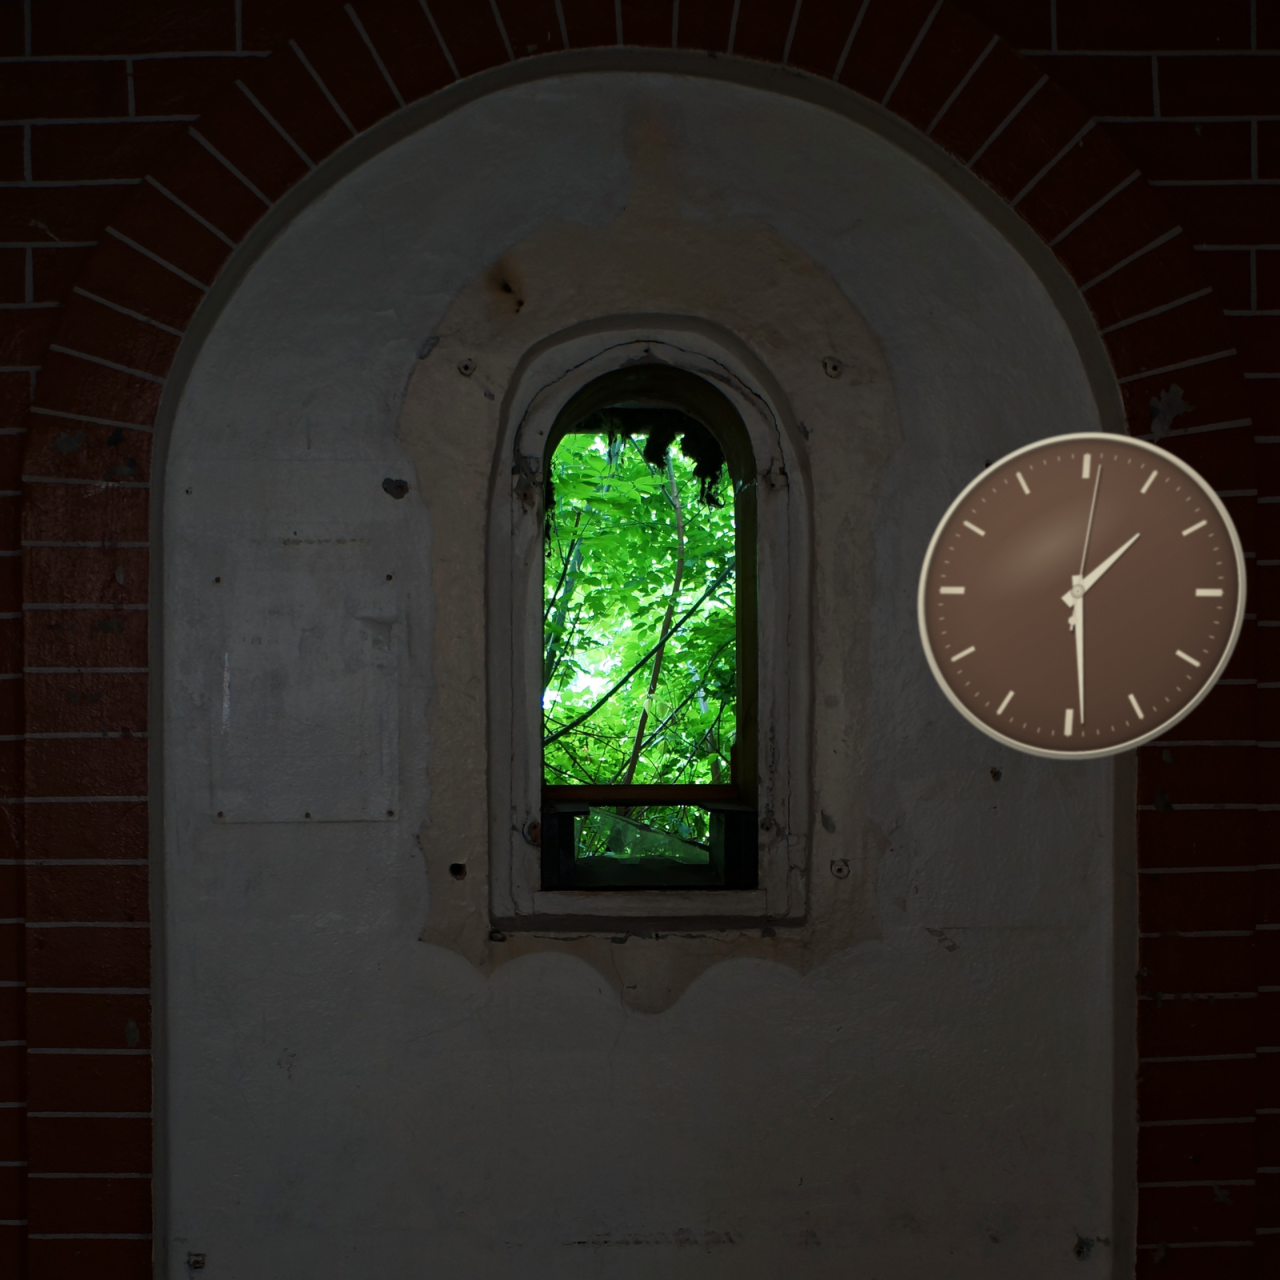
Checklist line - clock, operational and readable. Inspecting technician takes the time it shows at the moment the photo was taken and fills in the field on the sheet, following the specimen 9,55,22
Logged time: 1,29,01
